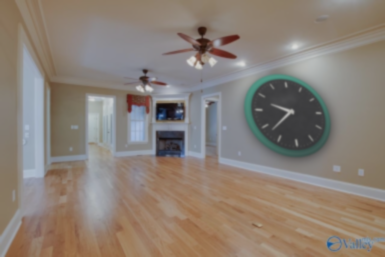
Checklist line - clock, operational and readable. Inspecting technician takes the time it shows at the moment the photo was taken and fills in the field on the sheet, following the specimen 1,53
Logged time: 9,38
